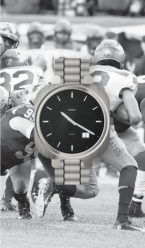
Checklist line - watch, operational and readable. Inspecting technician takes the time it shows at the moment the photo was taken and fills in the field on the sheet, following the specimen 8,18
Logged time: 10,20
